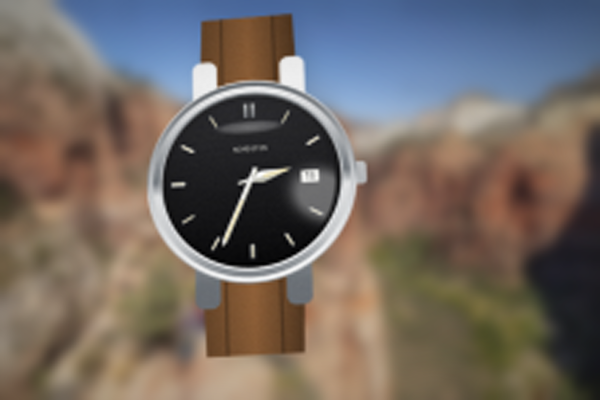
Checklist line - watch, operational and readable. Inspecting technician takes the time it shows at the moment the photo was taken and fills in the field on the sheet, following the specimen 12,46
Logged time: 2,34
